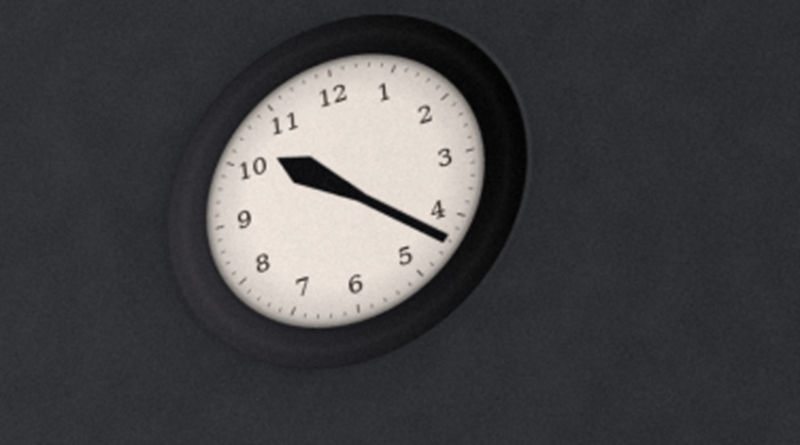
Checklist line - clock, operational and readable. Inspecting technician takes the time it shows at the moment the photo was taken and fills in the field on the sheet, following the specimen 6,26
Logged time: 10,22
